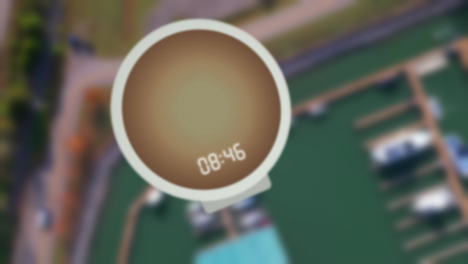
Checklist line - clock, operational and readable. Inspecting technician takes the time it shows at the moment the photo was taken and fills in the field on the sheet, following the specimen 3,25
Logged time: 8,46
